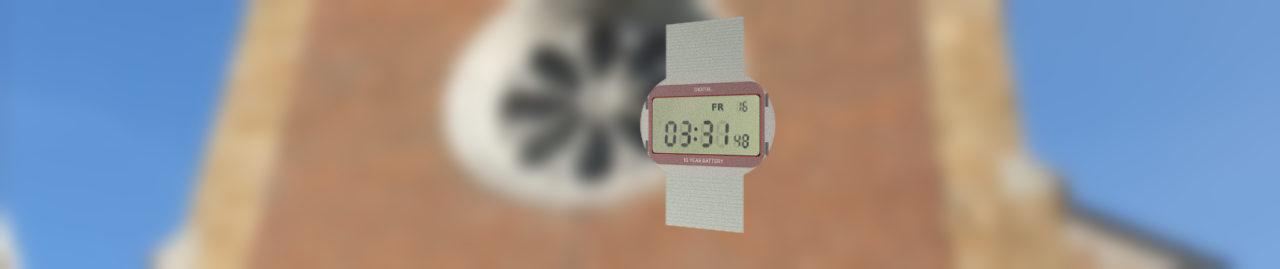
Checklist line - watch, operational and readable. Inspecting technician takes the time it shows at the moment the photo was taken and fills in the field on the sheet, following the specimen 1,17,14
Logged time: 3,31,48
